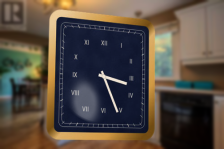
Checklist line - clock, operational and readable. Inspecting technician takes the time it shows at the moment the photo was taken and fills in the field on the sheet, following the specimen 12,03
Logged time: 3,26
